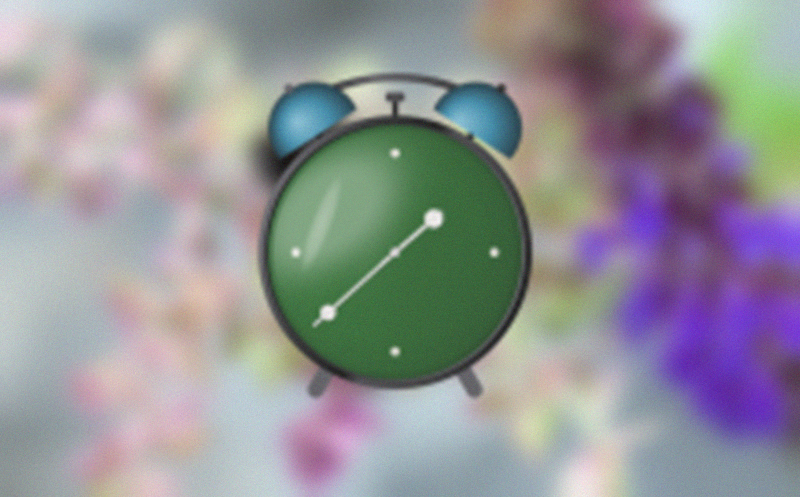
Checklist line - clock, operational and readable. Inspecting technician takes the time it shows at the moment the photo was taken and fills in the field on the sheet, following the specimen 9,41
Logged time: 1,38
